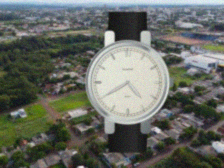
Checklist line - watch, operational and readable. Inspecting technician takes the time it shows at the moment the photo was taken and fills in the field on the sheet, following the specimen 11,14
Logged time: 4,40
